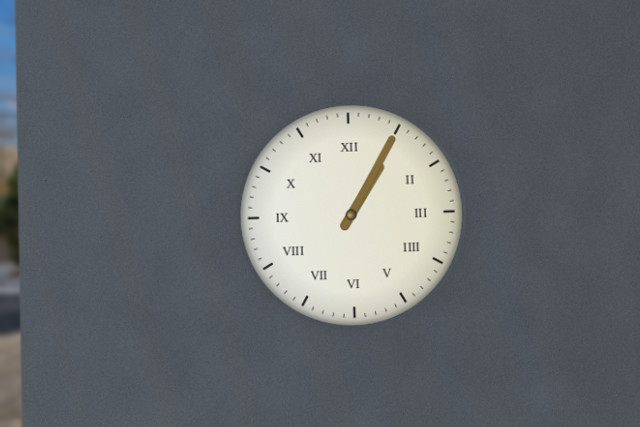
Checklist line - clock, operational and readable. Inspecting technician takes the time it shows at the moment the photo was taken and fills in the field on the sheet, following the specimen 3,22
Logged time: 1,05
